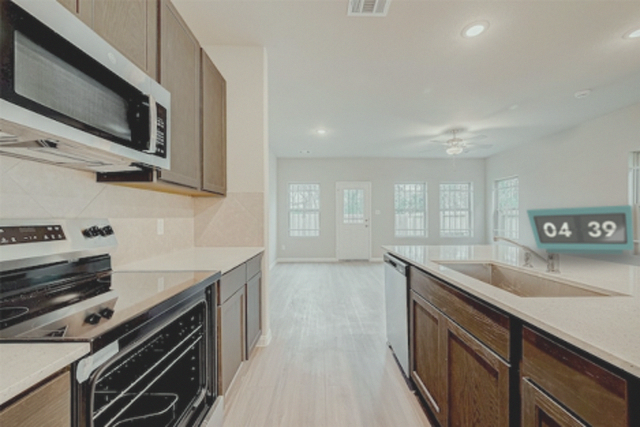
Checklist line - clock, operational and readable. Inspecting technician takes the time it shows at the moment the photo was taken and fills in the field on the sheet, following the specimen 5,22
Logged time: 4,39
